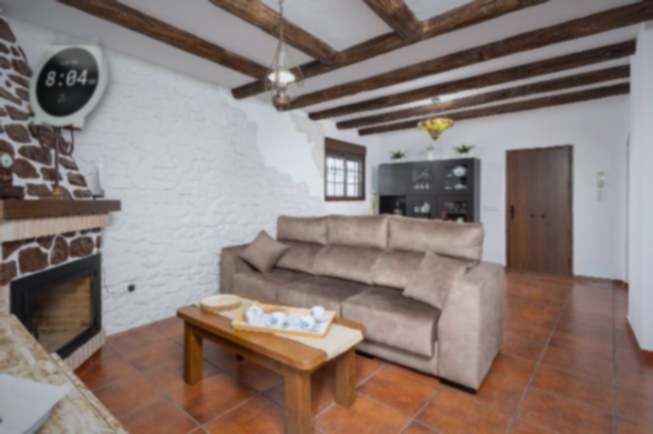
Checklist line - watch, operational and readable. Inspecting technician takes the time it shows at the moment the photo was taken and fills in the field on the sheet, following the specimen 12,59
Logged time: 8,04
